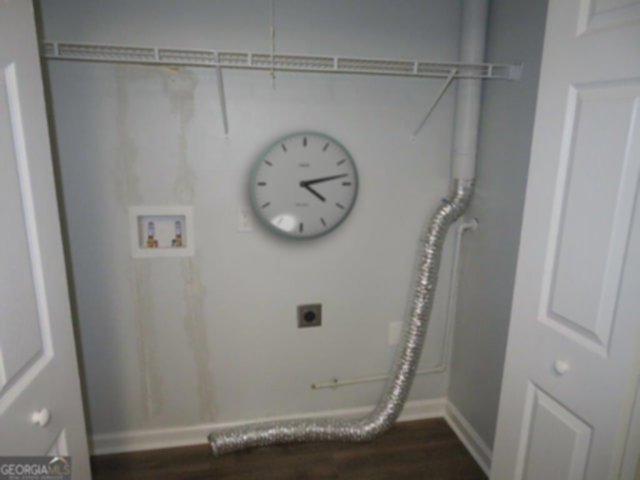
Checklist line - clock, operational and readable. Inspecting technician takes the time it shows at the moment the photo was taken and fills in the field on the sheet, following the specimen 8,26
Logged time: 4,13
